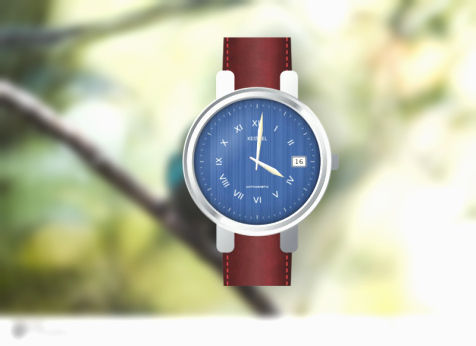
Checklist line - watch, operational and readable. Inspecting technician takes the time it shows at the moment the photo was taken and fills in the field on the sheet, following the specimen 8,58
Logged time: 4,01
